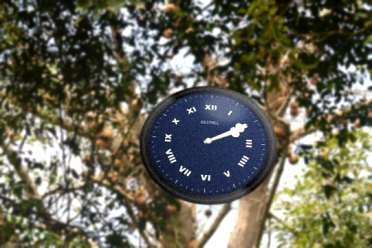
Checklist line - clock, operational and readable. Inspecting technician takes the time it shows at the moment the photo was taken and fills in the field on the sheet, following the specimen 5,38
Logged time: 2,10
